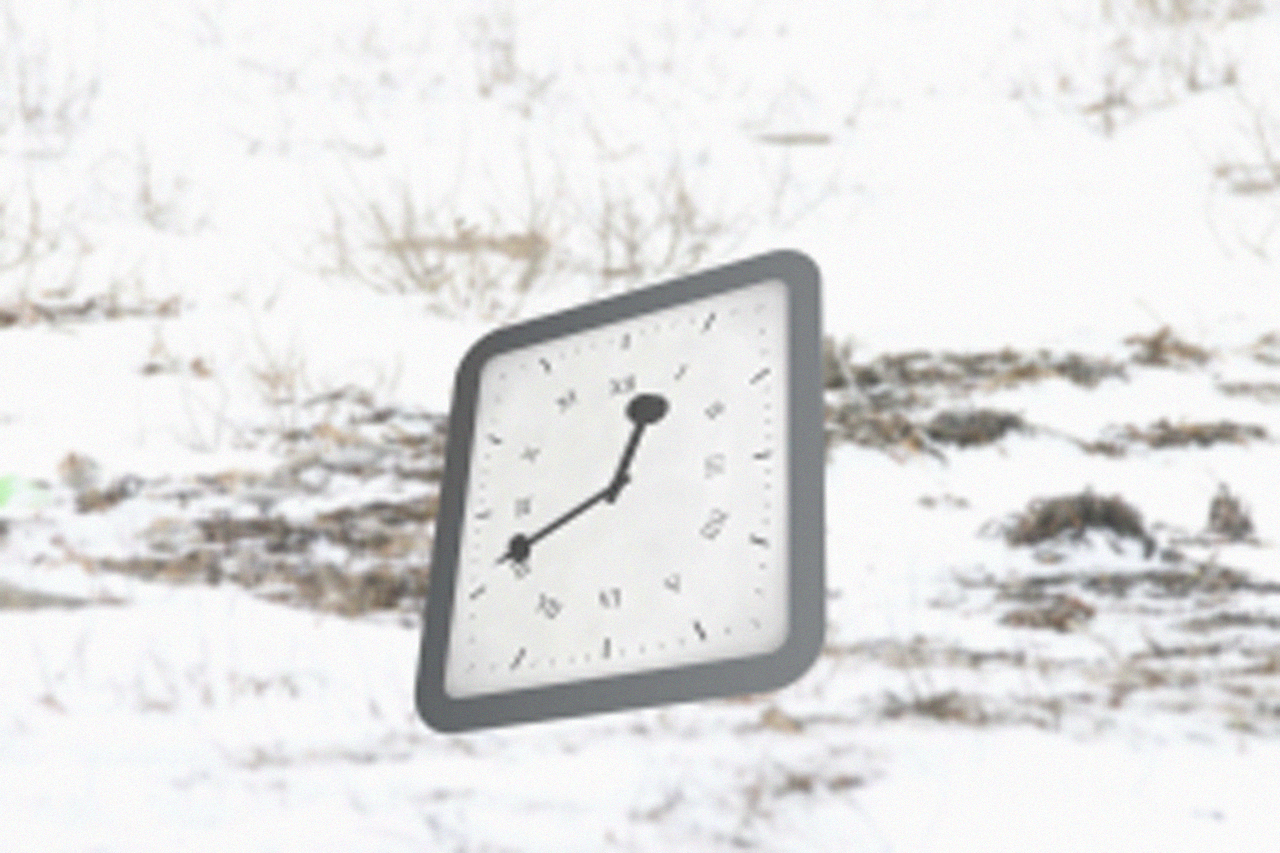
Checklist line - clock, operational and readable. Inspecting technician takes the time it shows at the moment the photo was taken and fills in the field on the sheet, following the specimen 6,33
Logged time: 12,41
